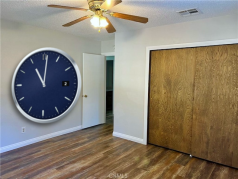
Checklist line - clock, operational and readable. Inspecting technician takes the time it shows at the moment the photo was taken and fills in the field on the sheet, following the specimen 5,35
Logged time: 11,01
